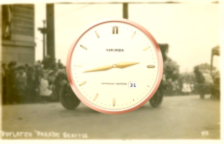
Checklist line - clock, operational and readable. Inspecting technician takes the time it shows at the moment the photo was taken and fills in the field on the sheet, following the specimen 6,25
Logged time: 2,43
